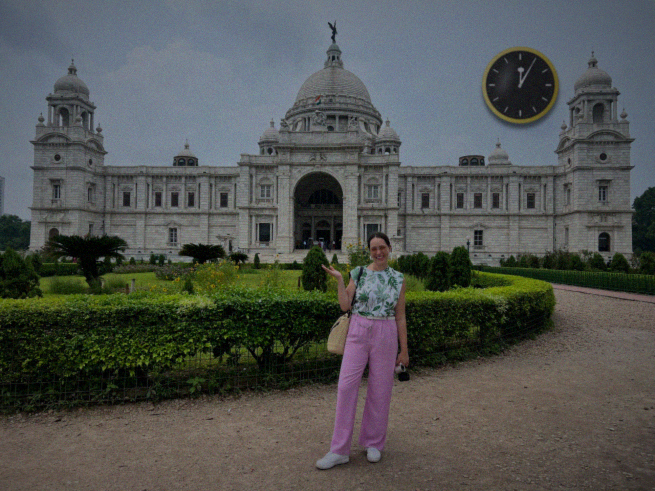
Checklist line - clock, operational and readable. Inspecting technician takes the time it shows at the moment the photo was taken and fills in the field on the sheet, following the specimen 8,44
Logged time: 12,05
